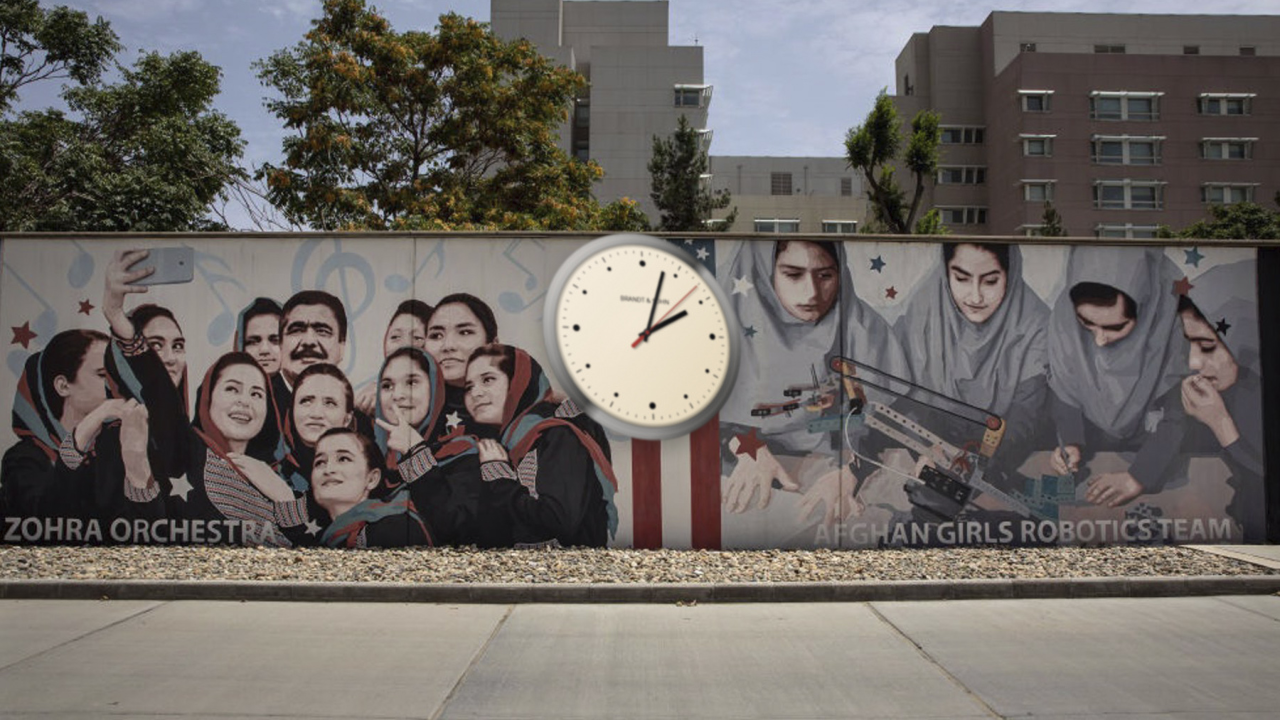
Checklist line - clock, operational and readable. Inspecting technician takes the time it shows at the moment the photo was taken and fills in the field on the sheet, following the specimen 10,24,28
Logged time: 2,03,08
